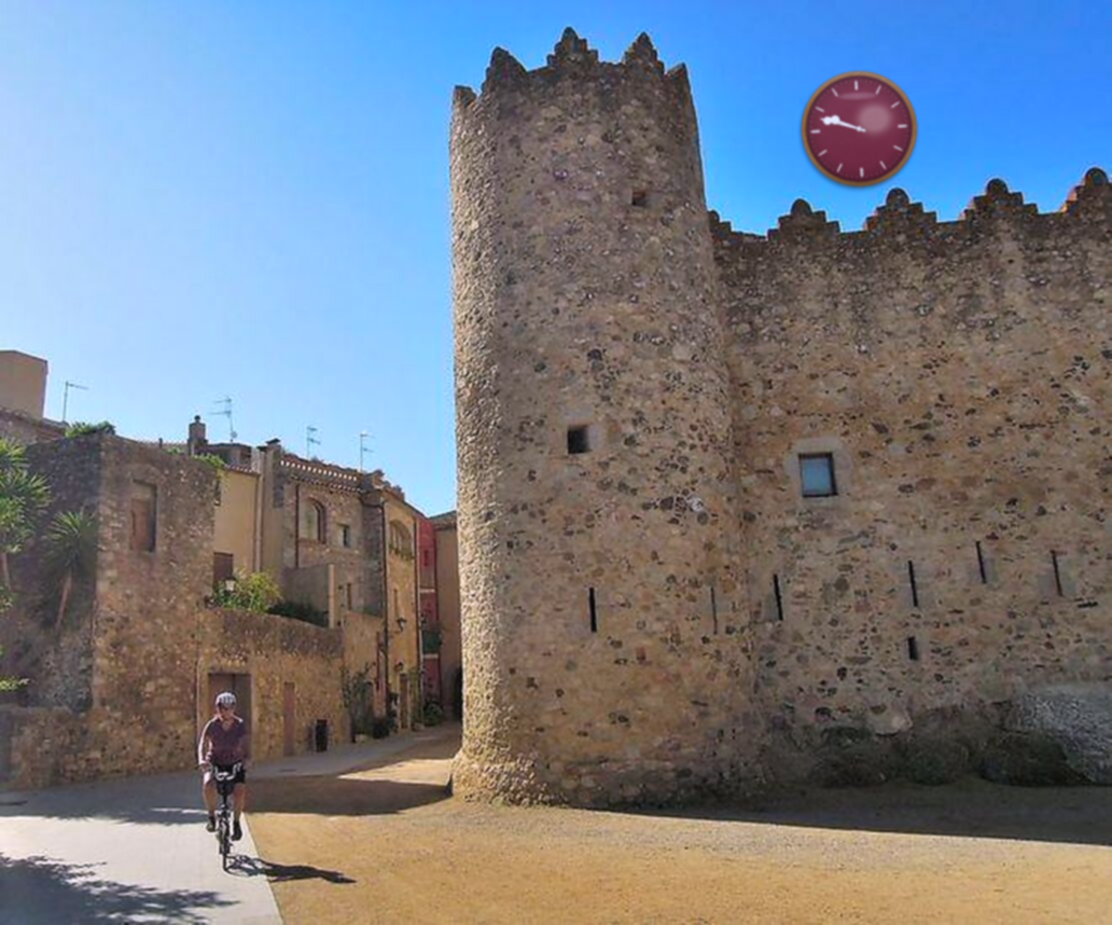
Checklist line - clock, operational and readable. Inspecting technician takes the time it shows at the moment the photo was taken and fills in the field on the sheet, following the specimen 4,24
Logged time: 9,48
